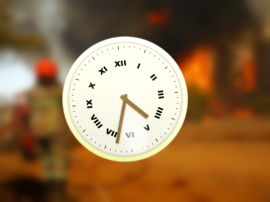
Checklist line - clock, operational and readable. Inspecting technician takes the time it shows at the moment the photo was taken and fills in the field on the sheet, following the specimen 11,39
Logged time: 4,33
